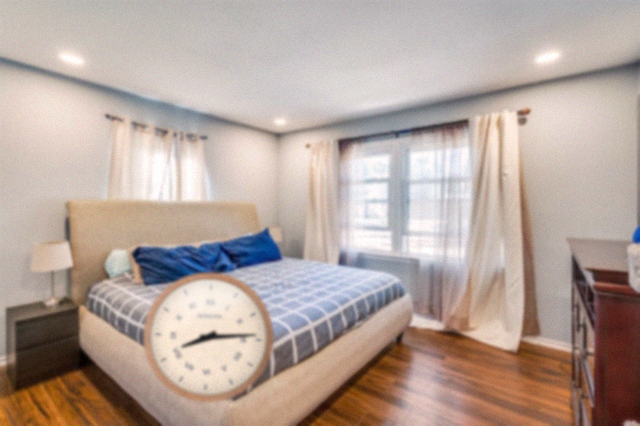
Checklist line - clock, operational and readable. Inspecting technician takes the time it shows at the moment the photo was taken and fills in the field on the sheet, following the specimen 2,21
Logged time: 8,14
